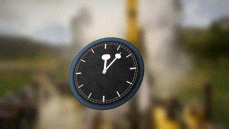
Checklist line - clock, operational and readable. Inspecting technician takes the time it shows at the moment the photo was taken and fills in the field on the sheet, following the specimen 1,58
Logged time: 12,07
